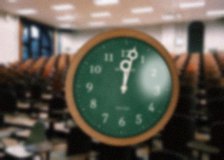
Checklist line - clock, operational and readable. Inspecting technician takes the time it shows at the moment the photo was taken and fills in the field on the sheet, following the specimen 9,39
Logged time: 12,02
